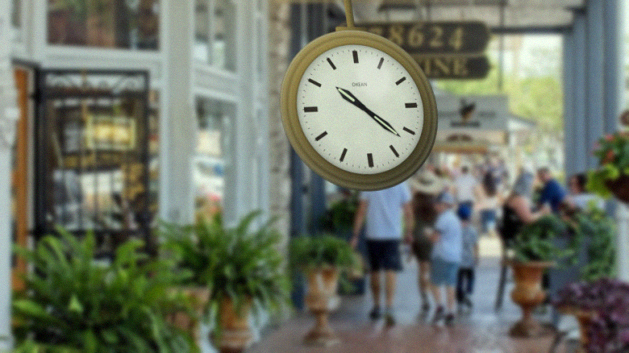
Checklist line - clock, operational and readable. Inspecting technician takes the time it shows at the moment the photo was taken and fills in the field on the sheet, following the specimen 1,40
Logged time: 10,22
